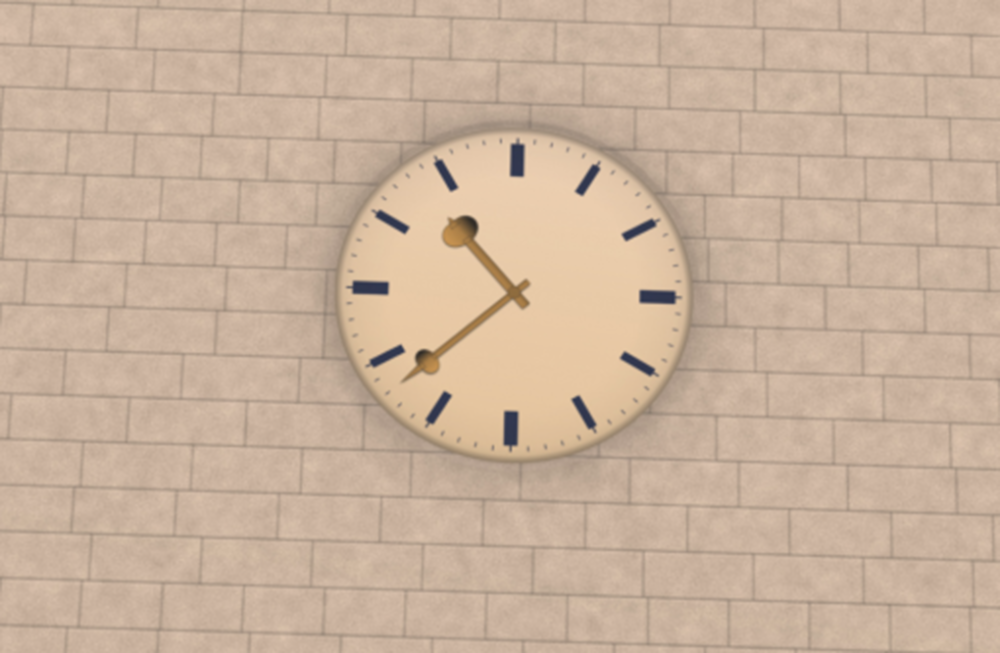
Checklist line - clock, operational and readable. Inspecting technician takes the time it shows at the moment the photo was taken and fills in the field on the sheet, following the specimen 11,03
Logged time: 10,38
